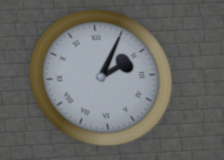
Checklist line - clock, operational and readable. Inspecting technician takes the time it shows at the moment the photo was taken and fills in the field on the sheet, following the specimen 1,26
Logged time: 2,05
